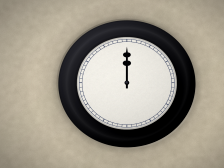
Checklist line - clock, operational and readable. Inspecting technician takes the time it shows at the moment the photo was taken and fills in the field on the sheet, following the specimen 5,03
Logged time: 12,00
